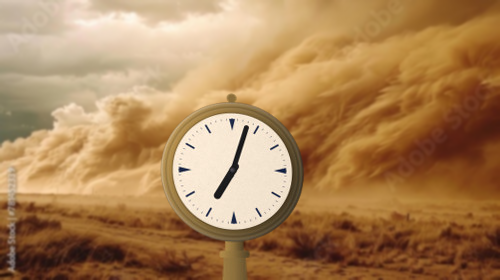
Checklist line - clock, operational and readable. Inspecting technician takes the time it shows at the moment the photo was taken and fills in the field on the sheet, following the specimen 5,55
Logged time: 7,03
